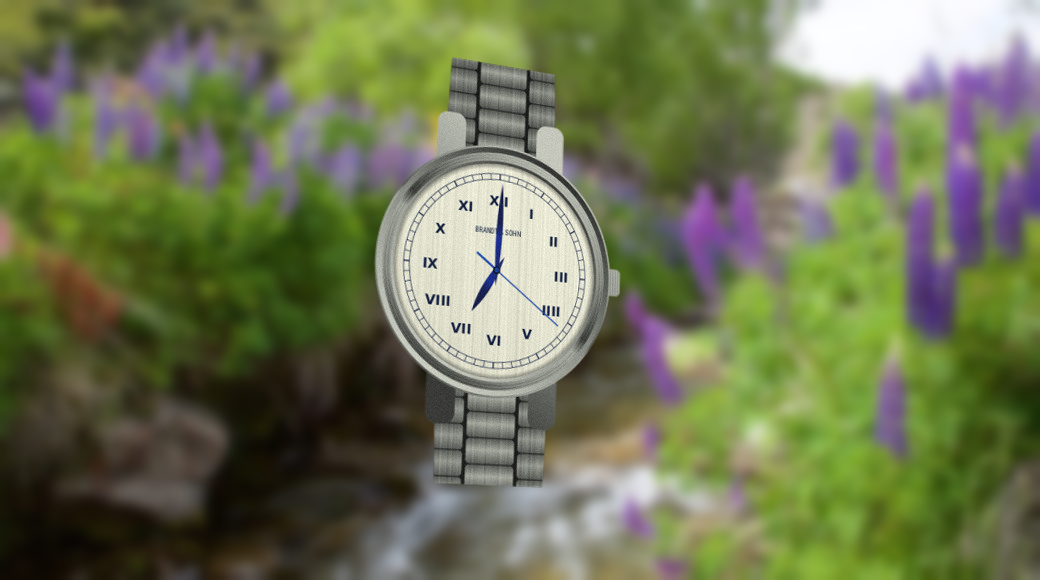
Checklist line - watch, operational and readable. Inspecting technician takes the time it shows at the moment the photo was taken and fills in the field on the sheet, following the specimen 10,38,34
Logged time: 7,00,21
